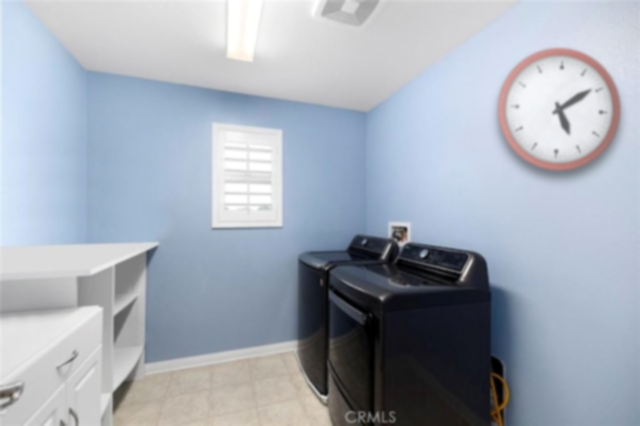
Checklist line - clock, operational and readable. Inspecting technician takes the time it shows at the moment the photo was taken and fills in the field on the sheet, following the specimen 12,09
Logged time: 5,09
